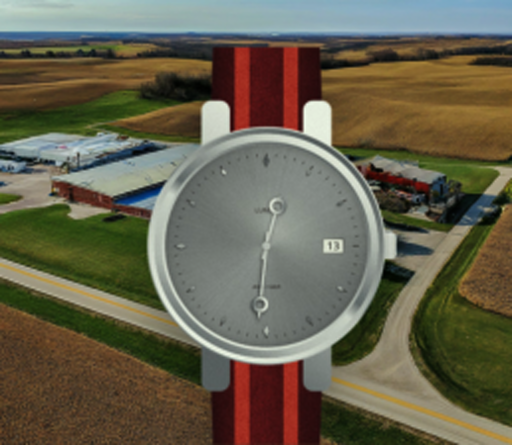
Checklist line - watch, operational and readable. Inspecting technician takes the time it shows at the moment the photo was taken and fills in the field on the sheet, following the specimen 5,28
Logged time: 12,31
